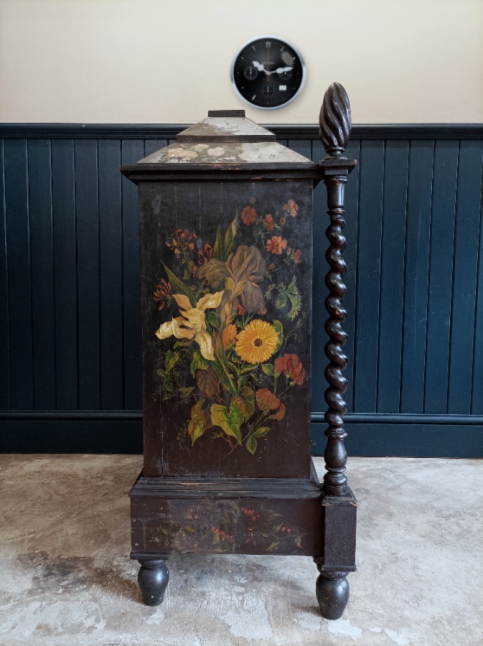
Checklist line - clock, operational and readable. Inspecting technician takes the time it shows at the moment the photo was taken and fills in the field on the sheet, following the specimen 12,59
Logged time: 10,13
